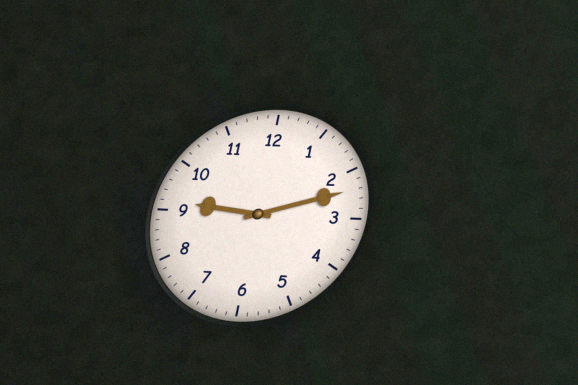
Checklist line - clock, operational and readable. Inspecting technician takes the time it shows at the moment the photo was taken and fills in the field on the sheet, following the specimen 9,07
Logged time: 9,12
